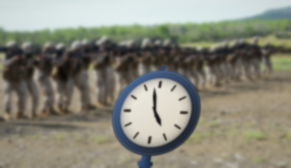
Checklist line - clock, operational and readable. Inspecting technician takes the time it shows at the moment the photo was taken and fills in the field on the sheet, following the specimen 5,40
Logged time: 4,58
